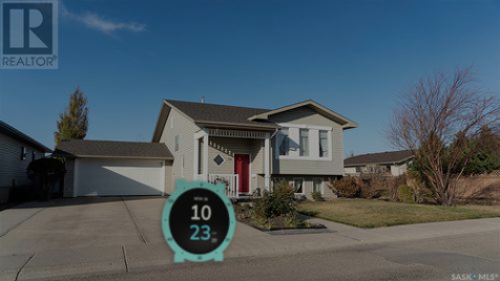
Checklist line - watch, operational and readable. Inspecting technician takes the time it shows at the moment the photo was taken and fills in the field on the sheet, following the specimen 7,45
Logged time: 10,23
